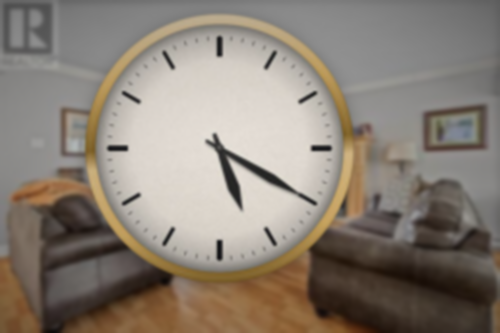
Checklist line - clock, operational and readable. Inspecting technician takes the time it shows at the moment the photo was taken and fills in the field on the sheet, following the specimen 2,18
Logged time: 5,20
